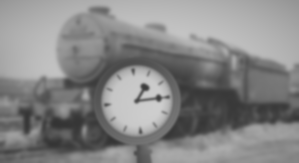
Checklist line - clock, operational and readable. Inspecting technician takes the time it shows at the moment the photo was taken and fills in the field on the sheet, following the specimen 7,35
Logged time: 1,15
